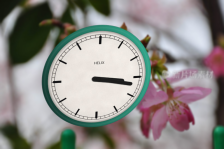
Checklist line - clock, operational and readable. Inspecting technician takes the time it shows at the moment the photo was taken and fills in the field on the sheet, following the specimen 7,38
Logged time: 3,17
